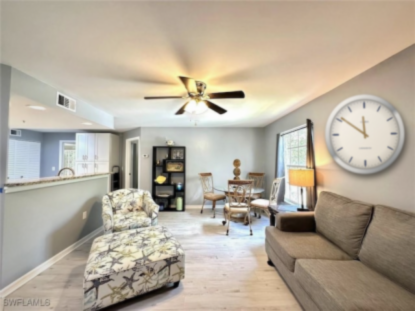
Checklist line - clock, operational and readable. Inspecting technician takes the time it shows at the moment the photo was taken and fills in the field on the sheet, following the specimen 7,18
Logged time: 11,51
